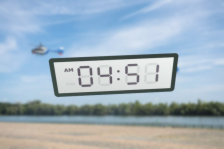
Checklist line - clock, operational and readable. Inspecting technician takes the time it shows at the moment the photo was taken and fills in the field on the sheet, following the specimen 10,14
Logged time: 4,51
